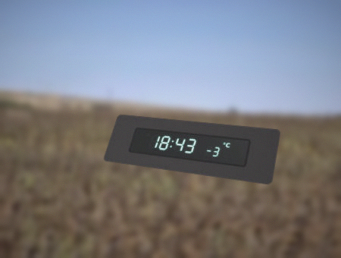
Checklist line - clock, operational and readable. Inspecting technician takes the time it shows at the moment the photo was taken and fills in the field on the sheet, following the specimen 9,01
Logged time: 18,43
